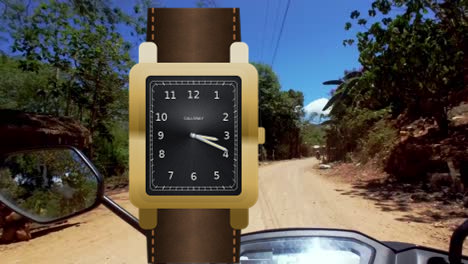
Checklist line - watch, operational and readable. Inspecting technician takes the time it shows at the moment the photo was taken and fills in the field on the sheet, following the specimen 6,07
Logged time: 3,19
